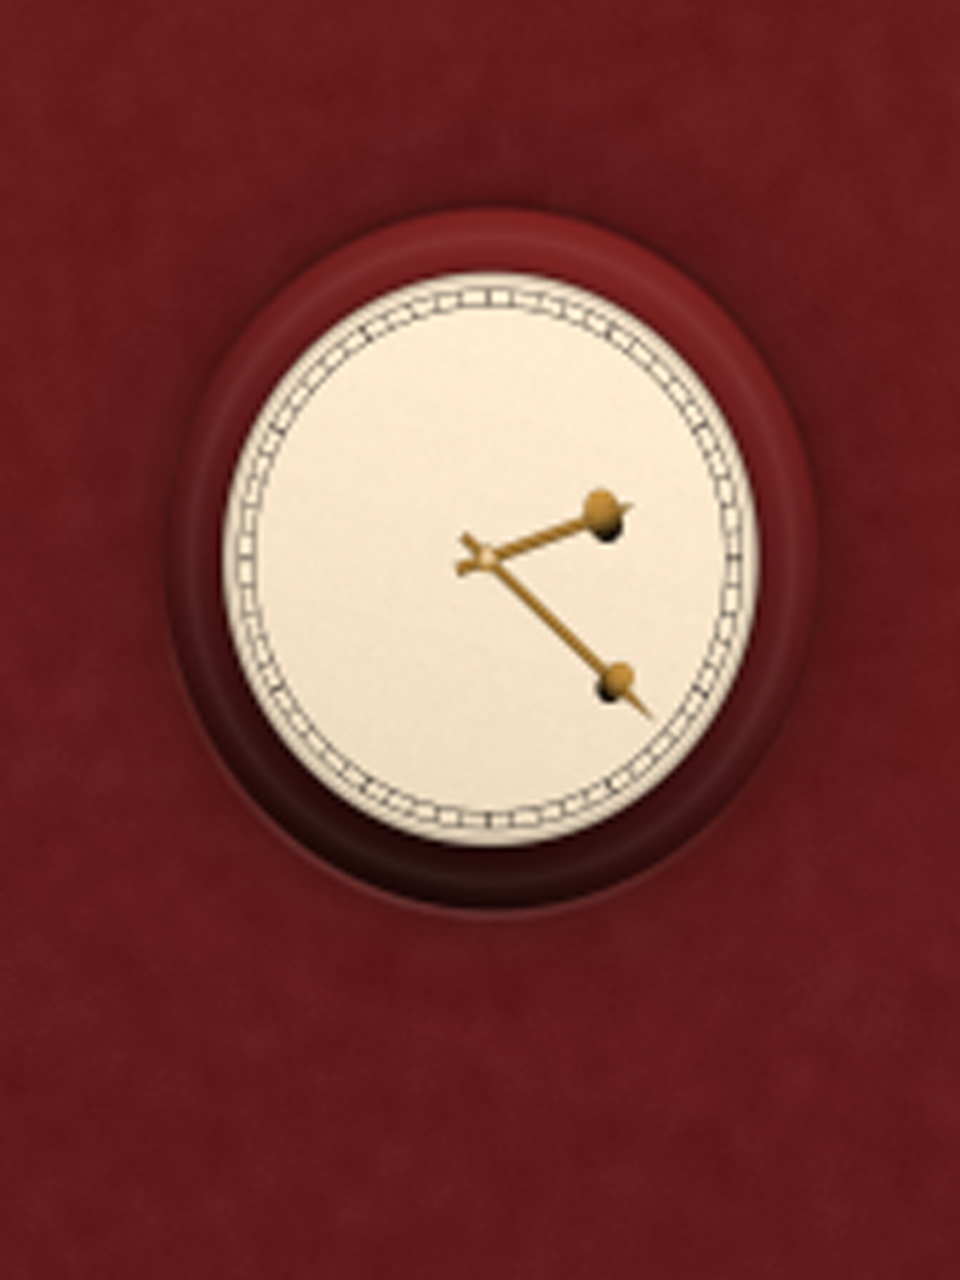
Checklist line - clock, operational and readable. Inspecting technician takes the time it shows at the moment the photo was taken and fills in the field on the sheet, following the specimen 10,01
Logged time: 2,22
